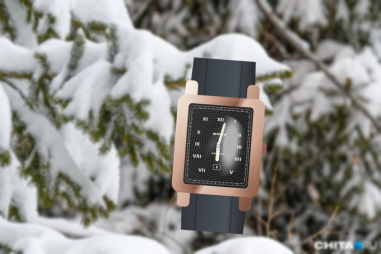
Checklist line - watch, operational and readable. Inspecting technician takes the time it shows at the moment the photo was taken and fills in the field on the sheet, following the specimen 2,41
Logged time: 6,02
